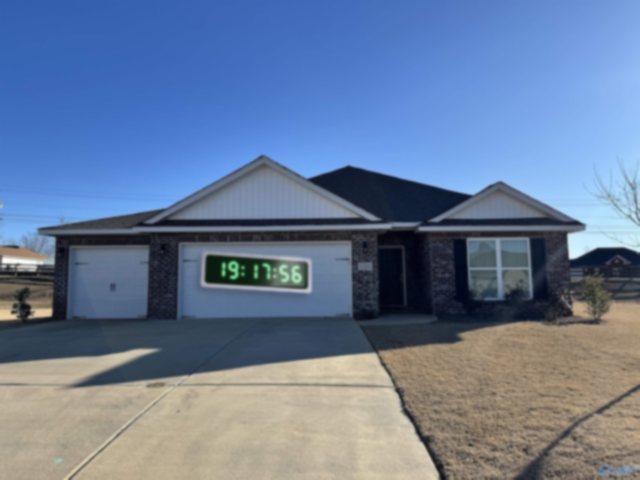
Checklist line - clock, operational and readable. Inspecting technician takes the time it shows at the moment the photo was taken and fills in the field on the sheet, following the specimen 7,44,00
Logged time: 19,17,56
